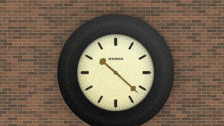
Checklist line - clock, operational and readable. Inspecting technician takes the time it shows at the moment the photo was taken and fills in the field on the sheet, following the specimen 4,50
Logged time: 10,22
